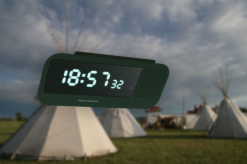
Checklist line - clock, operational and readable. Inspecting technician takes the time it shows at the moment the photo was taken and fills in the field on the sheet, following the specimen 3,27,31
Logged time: 18,57,32
